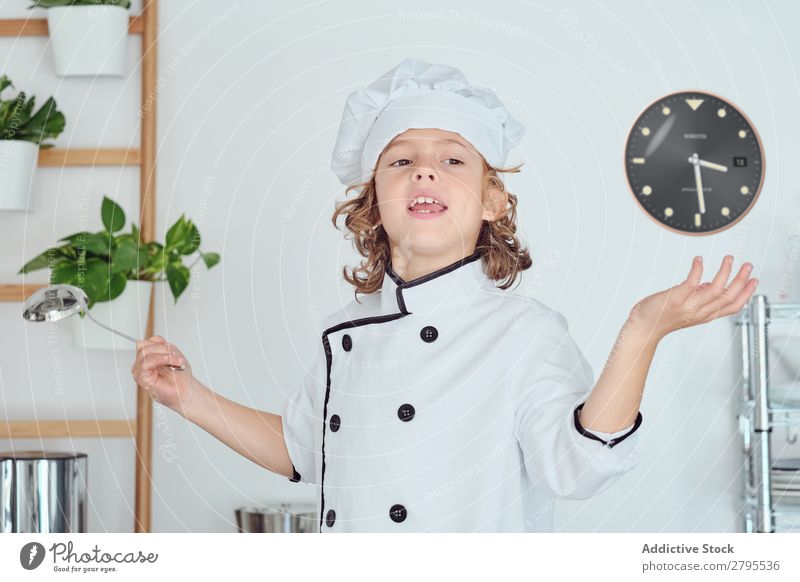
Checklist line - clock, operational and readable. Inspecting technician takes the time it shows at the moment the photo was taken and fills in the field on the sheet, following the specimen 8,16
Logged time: 3,29
